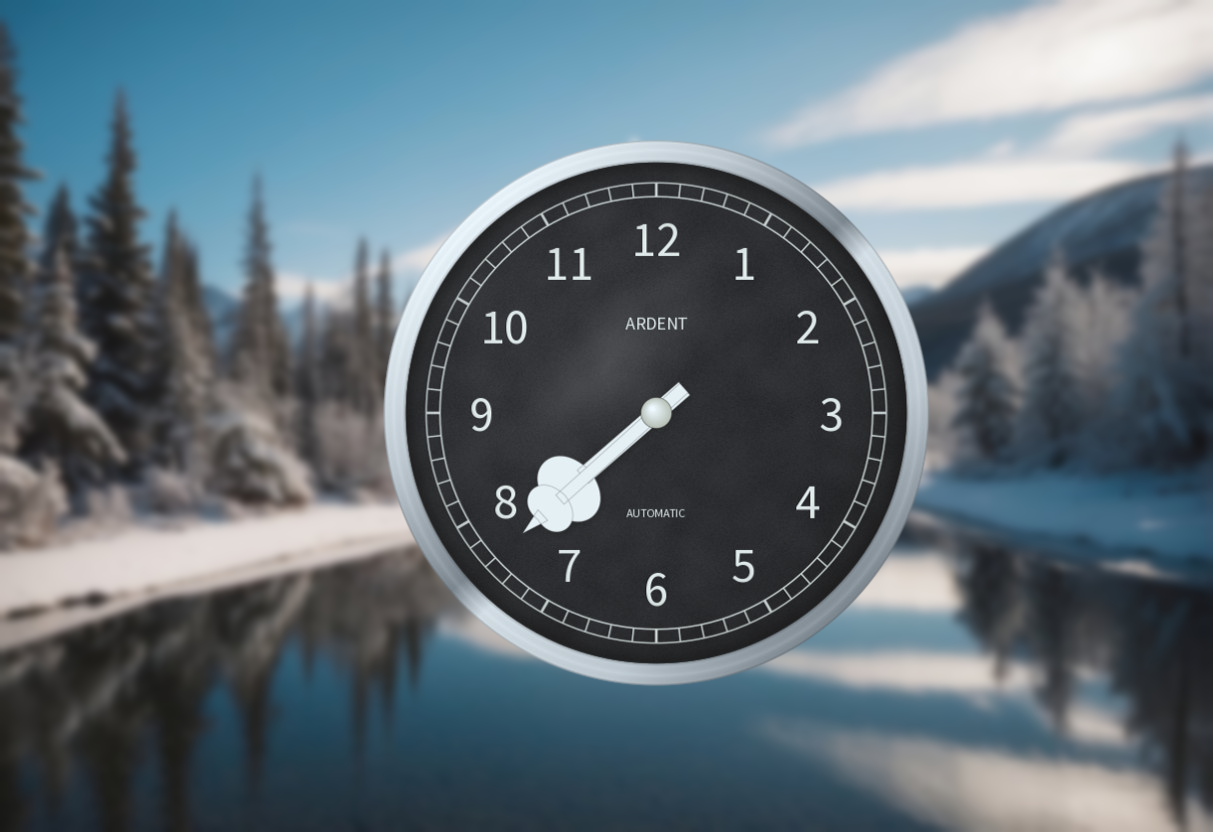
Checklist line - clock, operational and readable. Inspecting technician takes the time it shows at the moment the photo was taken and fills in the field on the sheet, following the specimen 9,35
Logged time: 7,38
